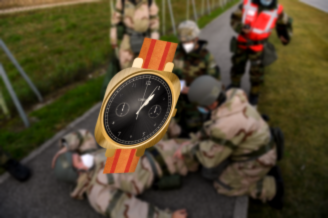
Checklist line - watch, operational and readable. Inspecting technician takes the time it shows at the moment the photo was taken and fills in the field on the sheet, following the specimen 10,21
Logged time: 1,04
